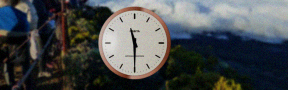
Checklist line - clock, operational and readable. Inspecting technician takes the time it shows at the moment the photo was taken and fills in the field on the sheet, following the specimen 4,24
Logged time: 11,30
